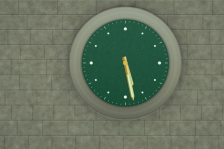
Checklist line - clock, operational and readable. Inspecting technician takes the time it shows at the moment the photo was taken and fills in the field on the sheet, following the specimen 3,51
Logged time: 5,28
